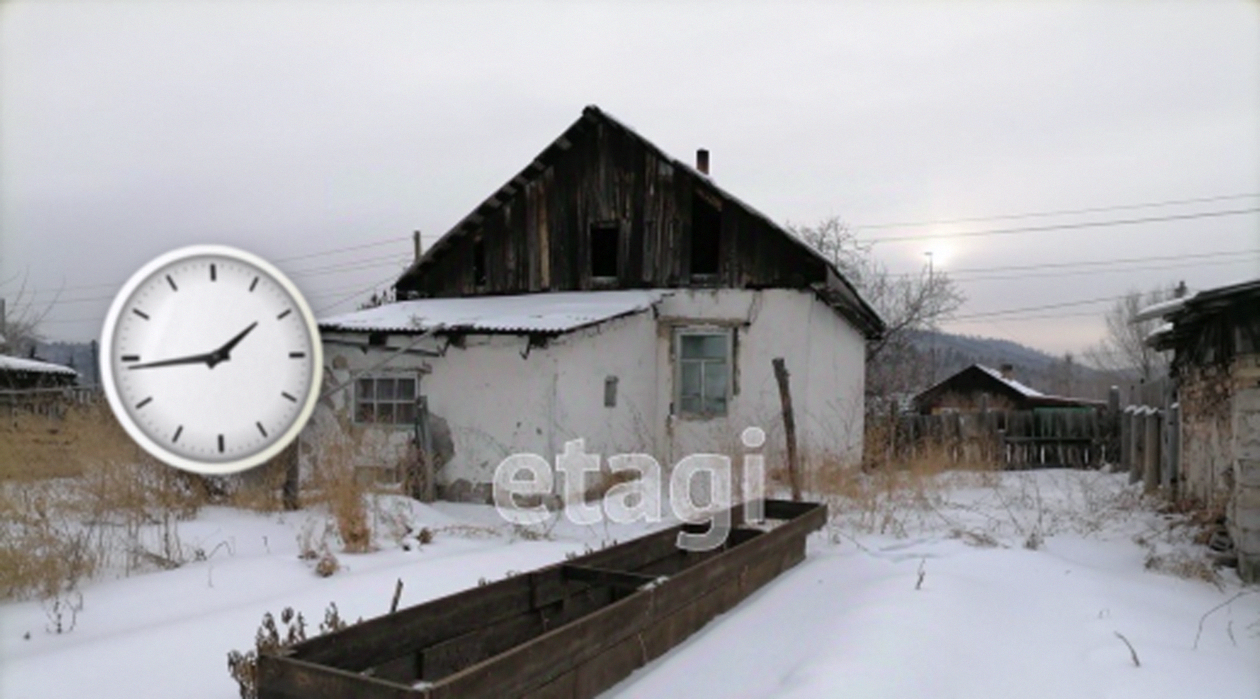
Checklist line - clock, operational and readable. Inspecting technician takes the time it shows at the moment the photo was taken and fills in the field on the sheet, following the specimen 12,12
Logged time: 1,44
